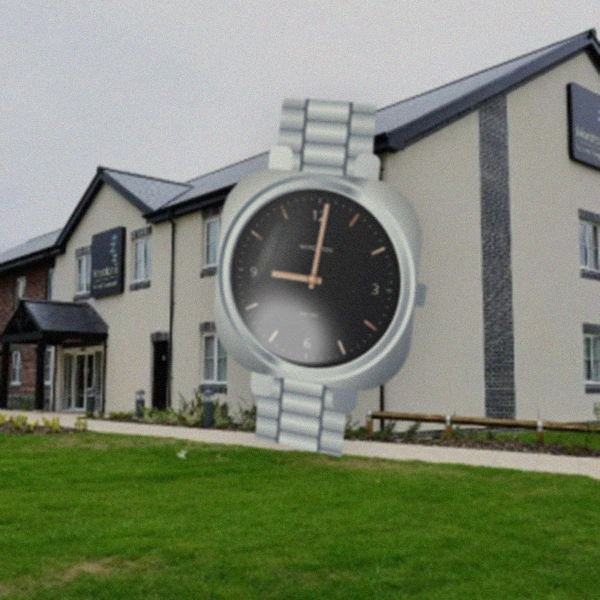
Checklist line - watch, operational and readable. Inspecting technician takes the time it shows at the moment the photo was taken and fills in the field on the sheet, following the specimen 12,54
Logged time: 9,01
